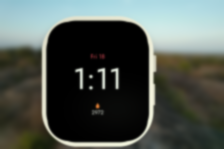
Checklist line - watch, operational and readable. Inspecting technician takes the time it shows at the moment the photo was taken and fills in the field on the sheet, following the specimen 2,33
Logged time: 1,11
